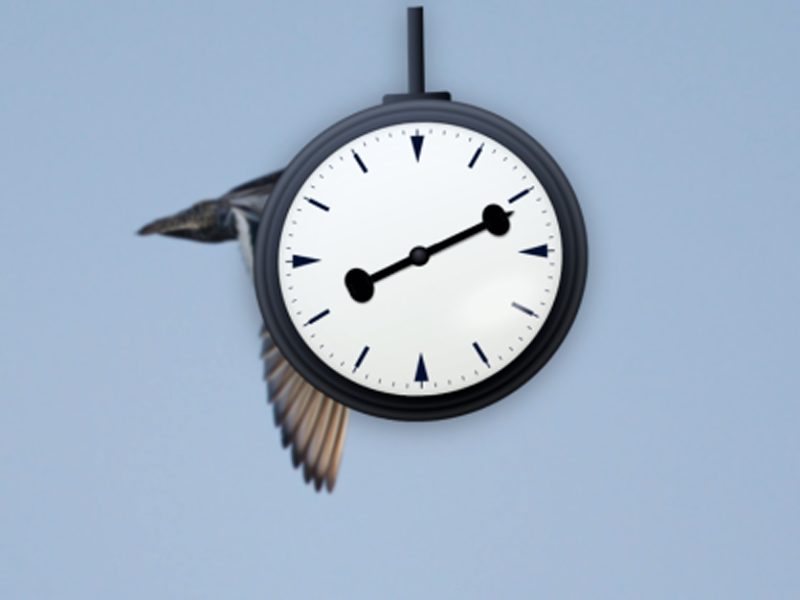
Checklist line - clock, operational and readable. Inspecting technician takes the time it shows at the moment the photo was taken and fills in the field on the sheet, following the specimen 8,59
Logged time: 8,11
